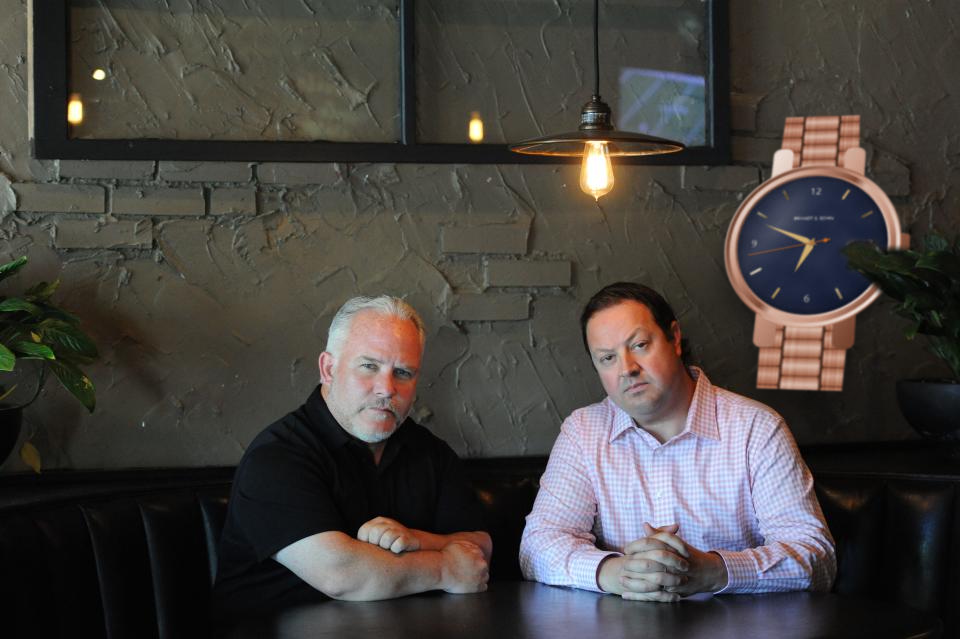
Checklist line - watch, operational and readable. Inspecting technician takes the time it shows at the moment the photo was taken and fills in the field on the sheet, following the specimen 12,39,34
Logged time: 6,48,43
